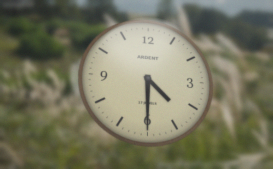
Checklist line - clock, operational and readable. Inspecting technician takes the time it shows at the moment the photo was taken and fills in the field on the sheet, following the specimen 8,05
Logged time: 4,30
